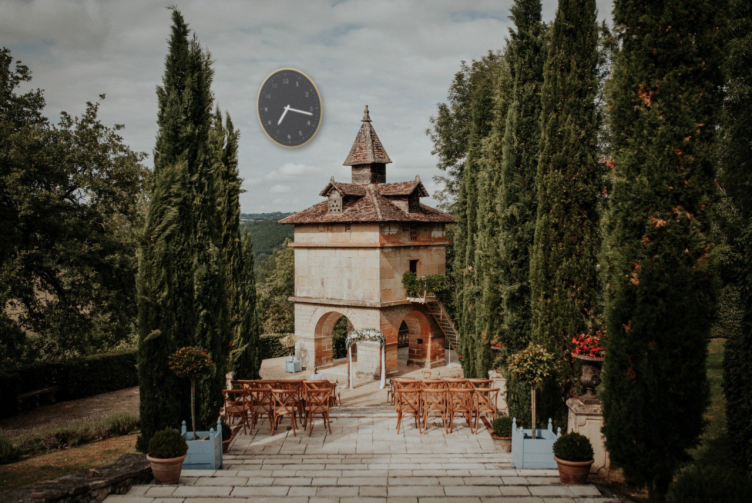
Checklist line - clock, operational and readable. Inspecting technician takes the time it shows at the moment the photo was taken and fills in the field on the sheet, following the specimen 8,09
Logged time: 7,17
